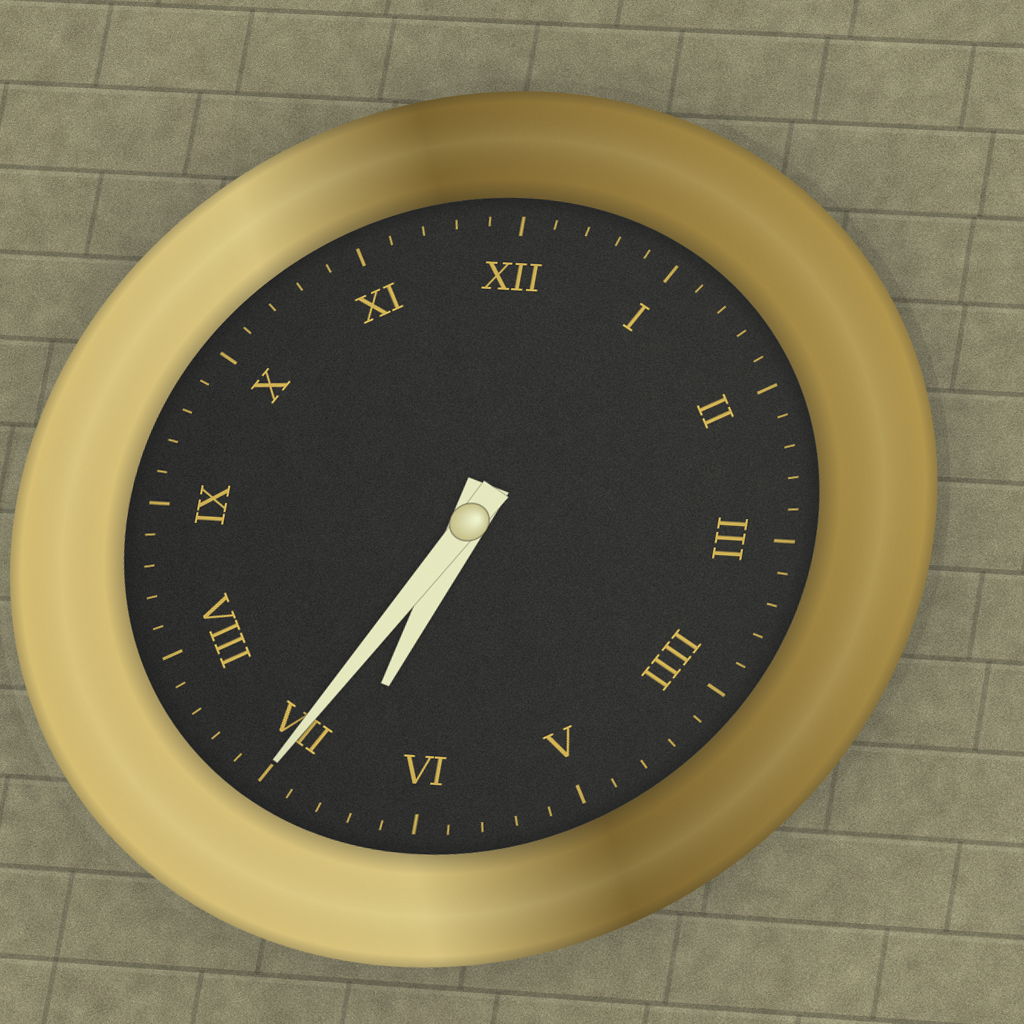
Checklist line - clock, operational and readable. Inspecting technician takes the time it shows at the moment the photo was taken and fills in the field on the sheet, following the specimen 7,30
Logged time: 6,35
